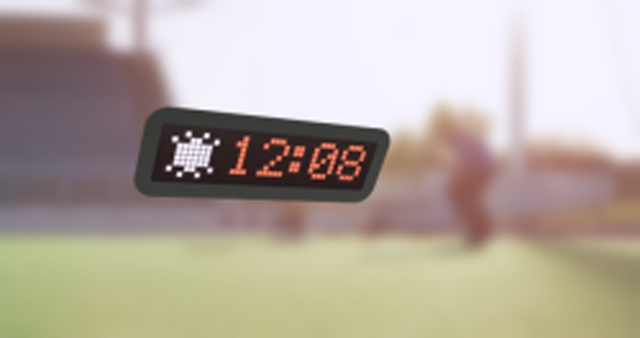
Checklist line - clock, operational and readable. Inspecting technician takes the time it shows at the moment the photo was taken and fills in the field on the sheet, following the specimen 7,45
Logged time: 12,08
